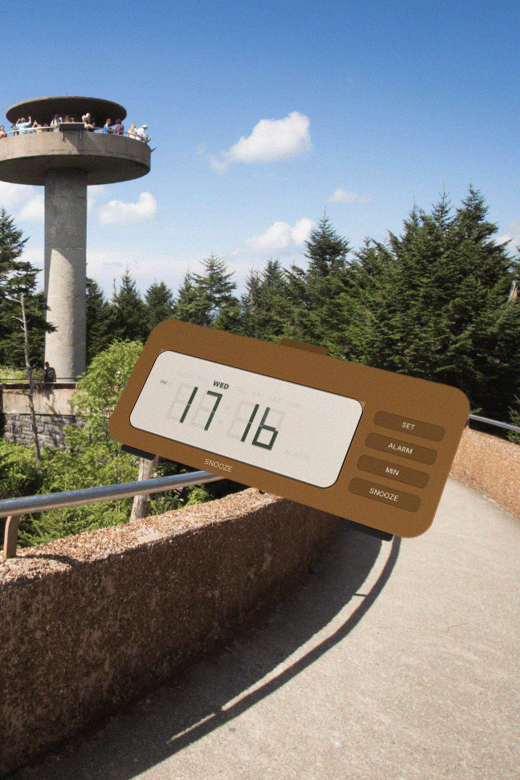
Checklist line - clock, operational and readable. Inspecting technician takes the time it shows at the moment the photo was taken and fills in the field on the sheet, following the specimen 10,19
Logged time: 17,16
